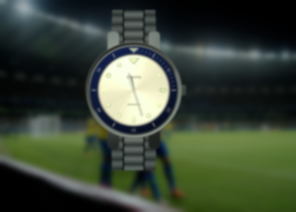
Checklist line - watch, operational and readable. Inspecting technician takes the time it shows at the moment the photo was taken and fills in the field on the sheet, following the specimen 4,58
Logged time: 11,27
